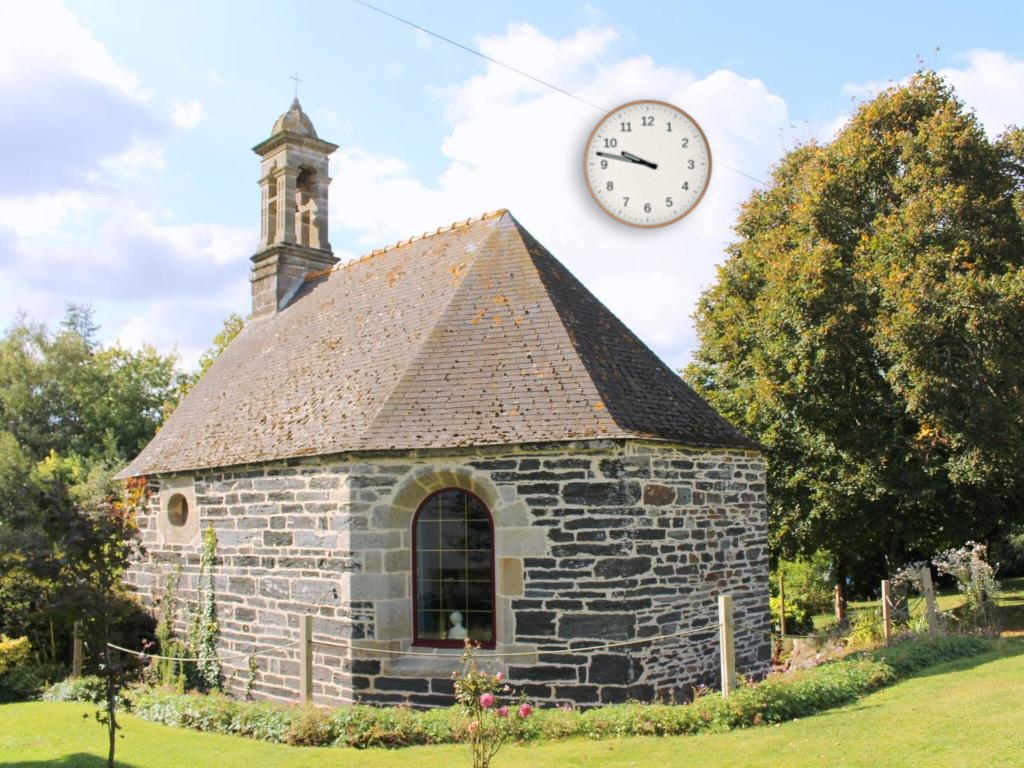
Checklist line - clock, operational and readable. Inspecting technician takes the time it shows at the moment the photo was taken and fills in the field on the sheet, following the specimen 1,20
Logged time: 9,47
